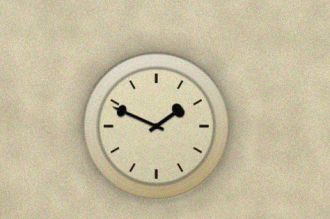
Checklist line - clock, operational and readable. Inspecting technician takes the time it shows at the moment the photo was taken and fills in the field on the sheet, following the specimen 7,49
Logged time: 1,49
